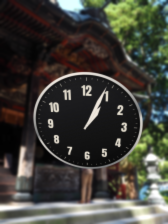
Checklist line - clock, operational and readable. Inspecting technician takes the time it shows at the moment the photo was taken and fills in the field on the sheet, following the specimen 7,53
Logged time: 1,04
